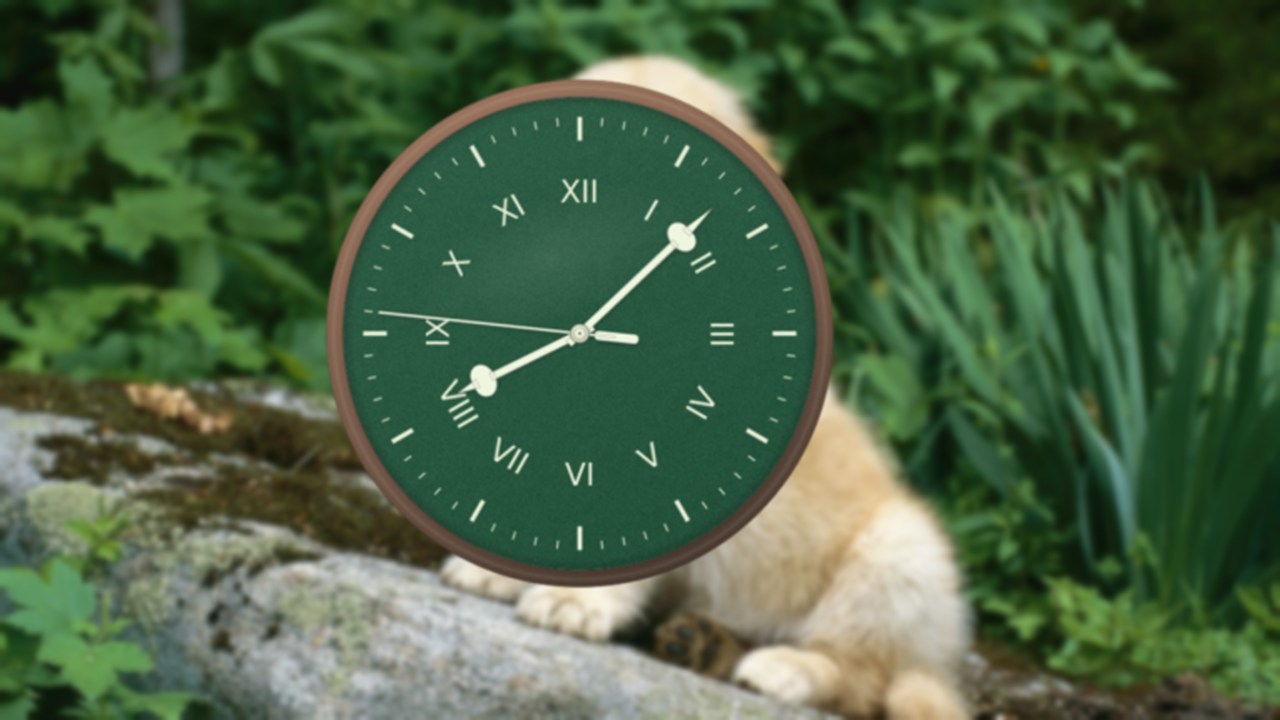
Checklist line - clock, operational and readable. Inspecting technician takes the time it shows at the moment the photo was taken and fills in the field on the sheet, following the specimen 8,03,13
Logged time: 8,07,46
